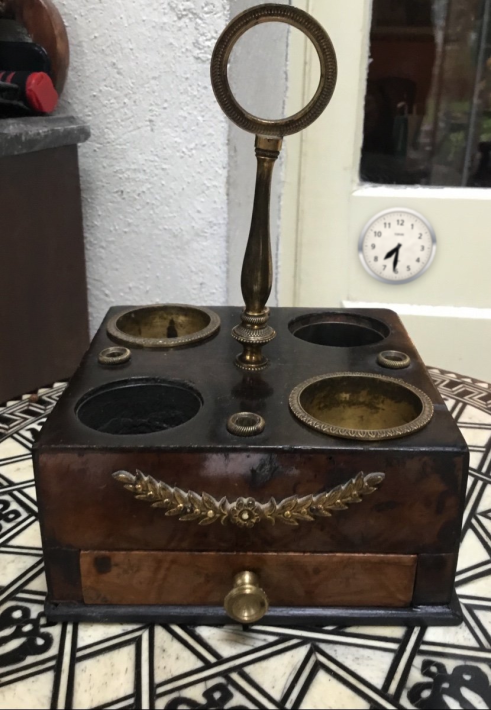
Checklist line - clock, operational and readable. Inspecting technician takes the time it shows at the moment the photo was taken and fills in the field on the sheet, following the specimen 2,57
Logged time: 7,31
